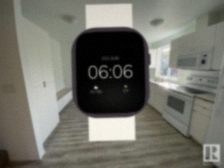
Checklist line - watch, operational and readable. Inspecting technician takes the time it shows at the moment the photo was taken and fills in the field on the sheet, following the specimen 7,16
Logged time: 6,06
